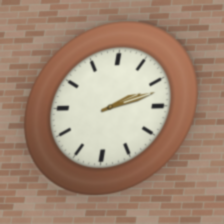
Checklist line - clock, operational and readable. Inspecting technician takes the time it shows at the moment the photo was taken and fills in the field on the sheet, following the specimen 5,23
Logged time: 2,12
